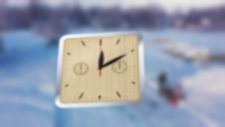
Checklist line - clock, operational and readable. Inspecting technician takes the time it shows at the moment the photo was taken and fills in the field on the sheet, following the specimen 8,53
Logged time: 12,10
